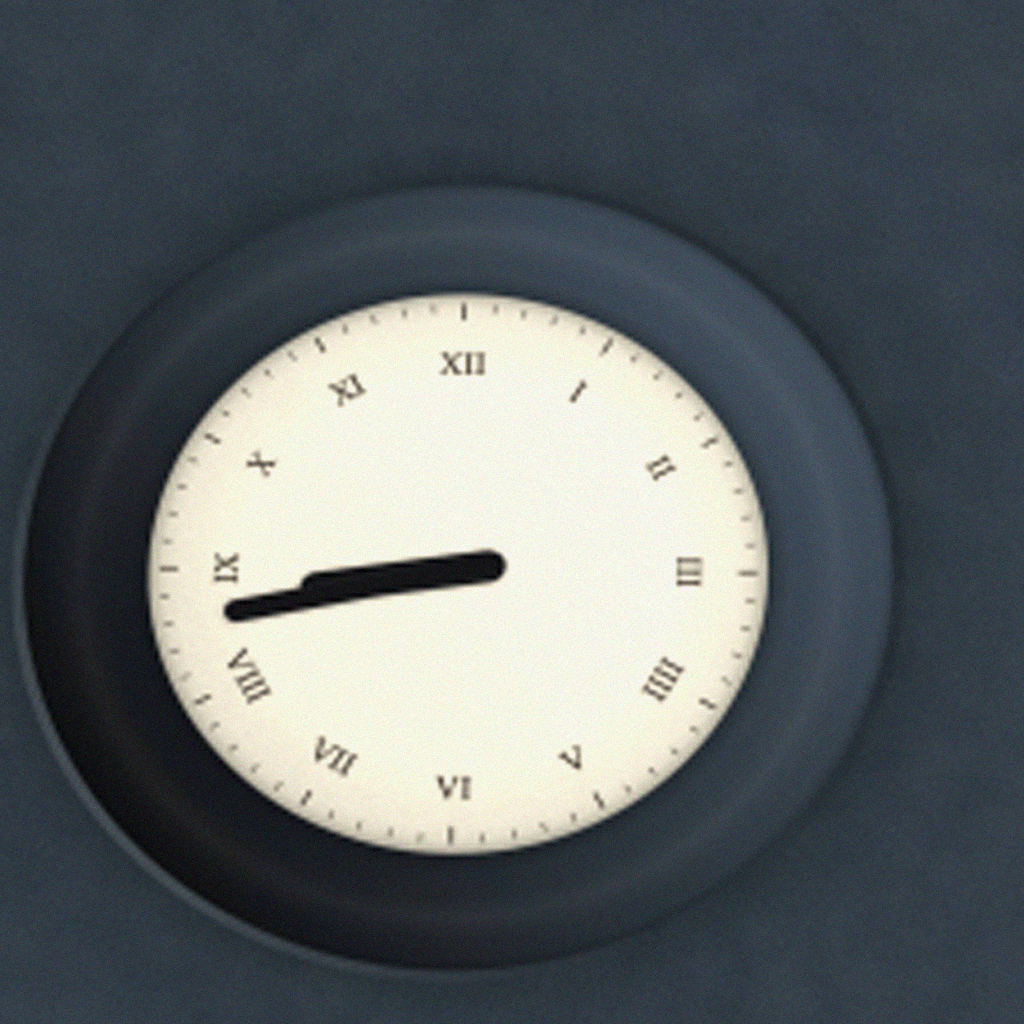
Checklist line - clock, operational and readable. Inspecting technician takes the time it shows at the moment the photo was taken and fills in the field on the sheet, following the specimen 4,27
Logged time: 8,43
